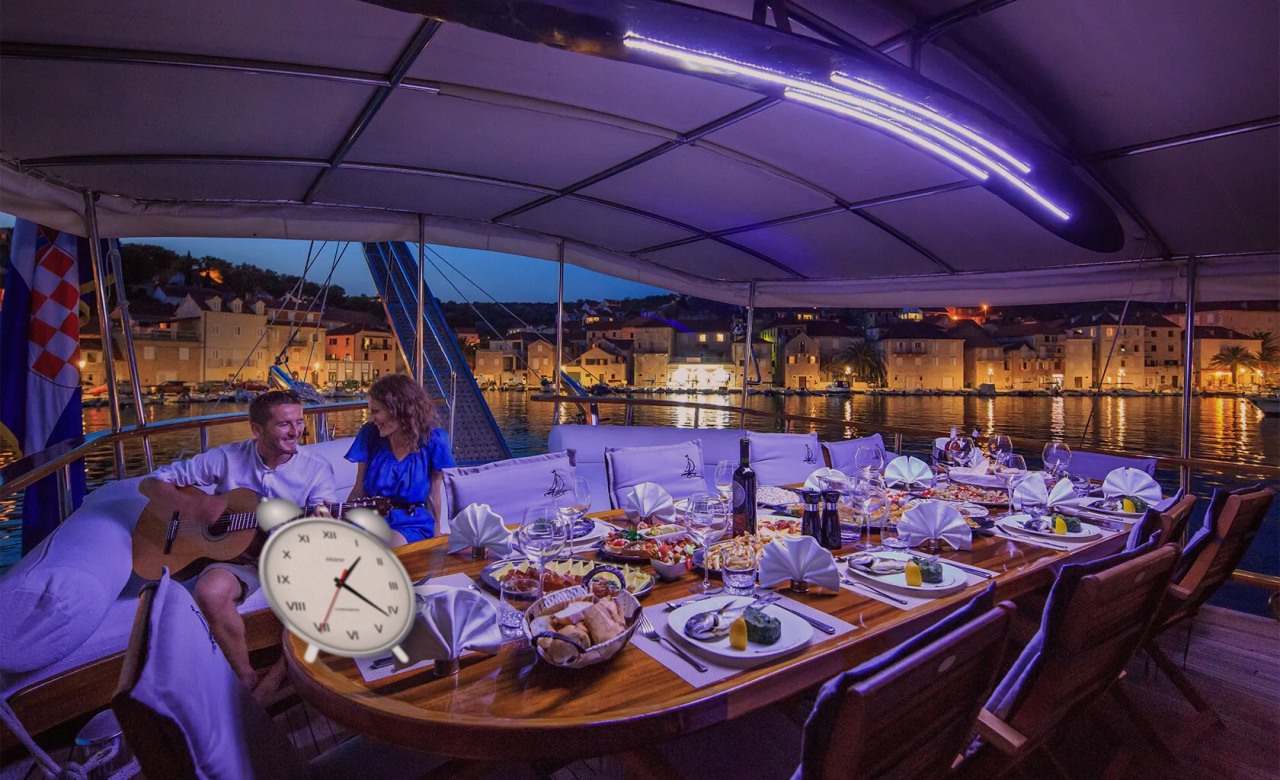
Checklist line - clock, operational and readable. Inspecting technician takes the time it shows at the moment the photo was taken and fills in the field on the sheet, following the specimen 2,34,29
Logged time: 1,21,35
